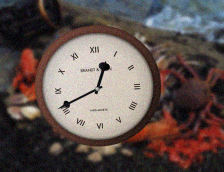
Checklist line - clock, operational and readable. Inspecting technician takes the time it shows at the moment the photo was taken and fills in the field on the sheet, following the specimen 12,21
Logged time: 12,41
